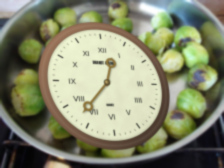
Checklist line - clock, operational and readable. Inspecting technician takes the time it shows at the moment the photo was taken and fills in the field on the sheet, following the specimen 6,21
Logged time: 12,37
